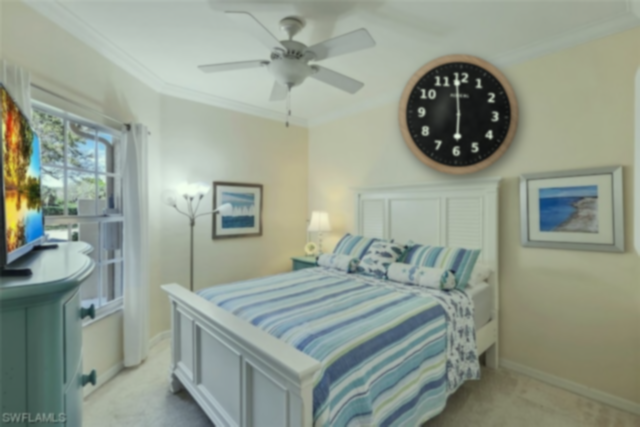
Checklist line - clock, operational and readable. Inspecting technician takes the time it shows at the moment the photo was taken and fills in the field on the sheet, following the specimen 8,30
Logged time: 5,59
